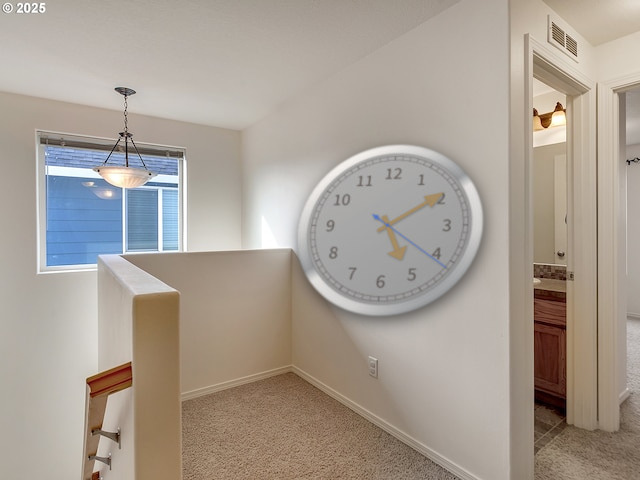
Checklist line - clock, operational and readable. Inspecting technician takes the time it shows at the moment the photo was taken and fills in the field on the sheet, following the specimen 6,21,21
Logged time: 5,09,21
